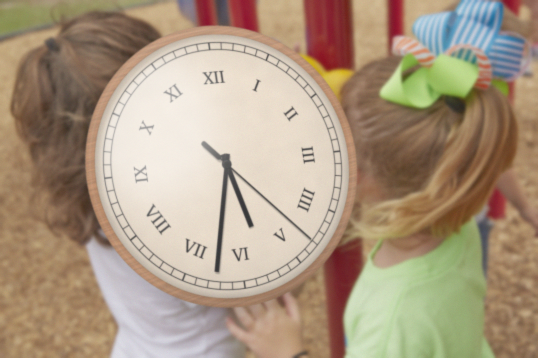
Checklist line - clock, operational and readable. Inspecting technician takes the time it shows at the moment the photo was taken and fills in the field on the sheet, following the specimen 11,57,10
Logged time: 5,32,23
